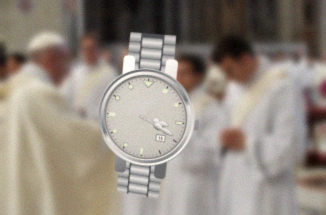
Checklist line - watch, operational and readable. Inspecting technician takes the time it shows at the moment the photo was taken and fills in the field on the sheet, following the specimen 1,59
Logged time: 3,19
